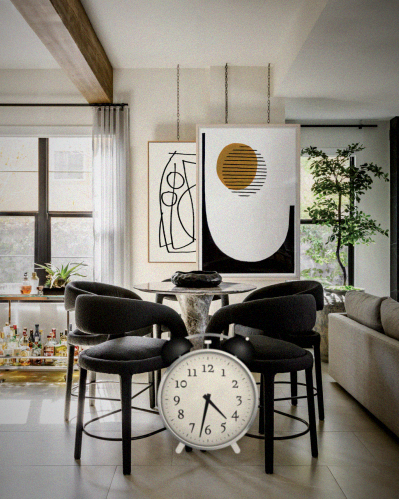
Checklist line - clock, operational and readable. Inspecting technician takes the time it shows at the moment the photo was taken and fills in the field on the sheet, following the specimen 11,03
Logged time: 4,32
